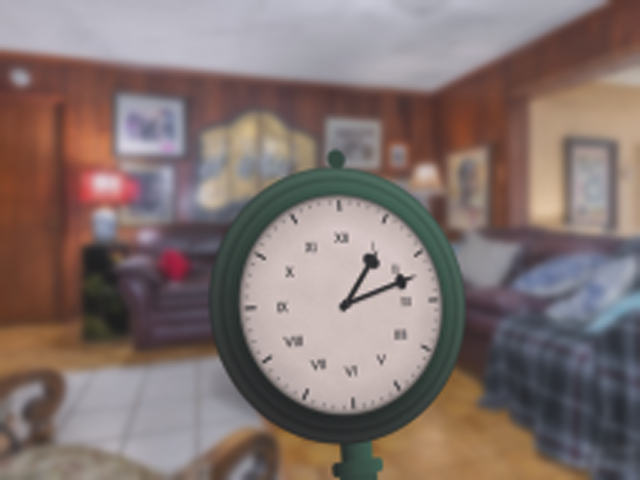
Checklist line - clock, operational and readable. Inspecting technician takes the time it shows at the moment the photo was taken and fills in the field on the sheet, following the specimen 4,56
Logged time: 1,12
